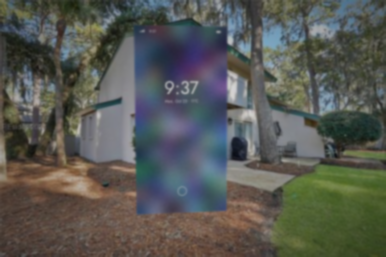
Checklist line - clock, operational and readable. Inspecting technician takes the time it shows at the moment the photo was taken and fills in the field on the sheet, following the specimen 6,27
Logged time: 9,37
